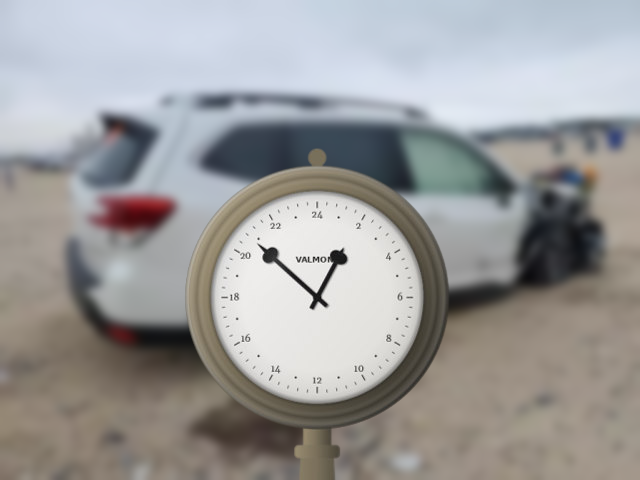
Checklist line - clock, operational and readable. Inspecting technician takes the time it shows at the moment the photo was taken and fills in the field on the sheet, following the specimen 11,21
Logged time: 1,52
